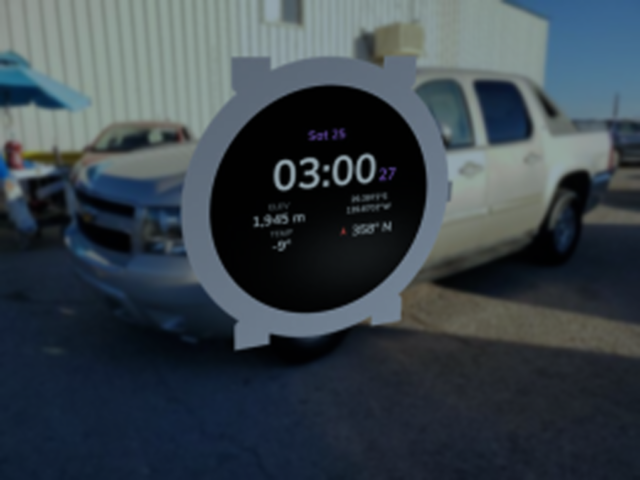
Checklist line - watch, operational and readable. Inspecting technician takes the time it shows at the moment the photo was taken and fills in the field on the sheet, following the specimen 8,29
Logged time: 3,00
